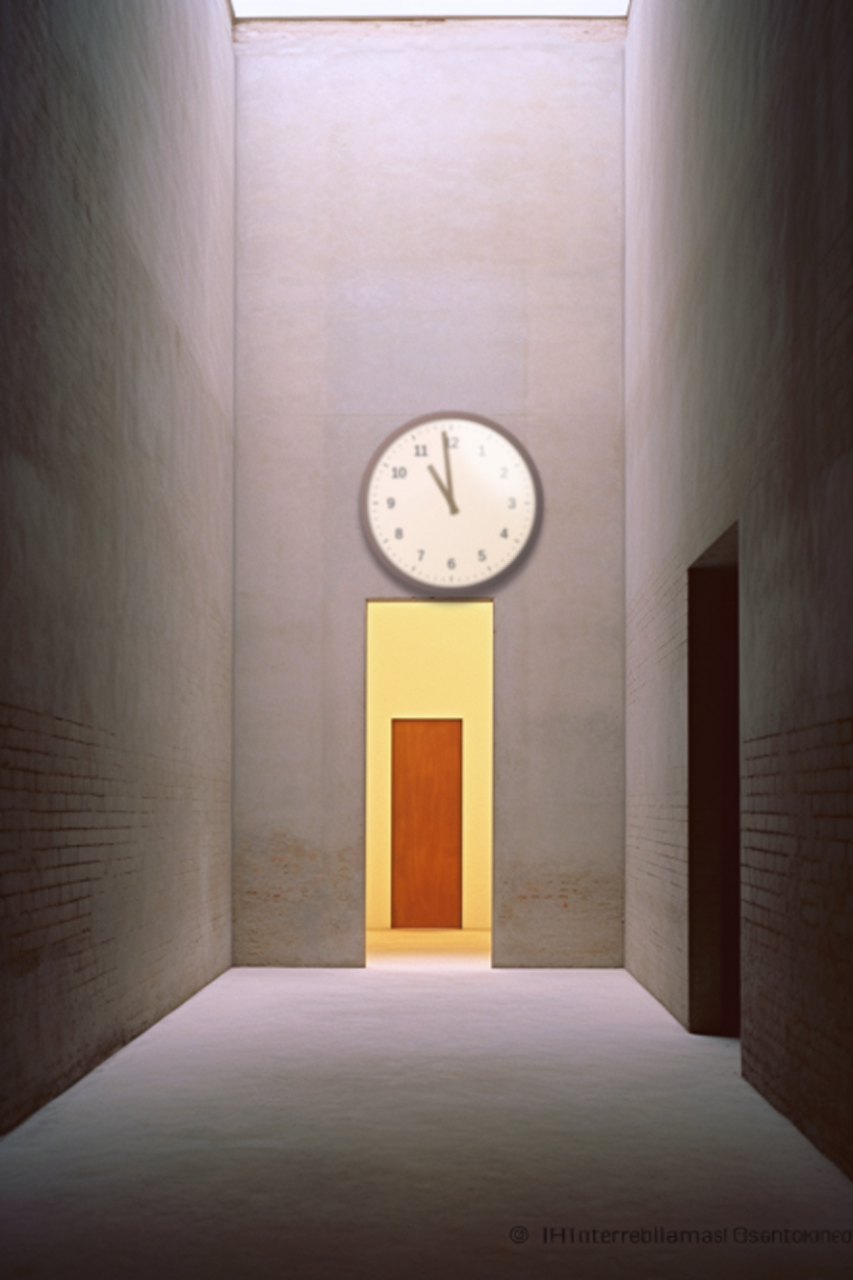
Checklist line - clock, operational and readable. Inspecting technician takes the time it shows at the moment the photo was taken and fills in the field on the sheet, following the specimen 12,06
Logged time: 10,59
